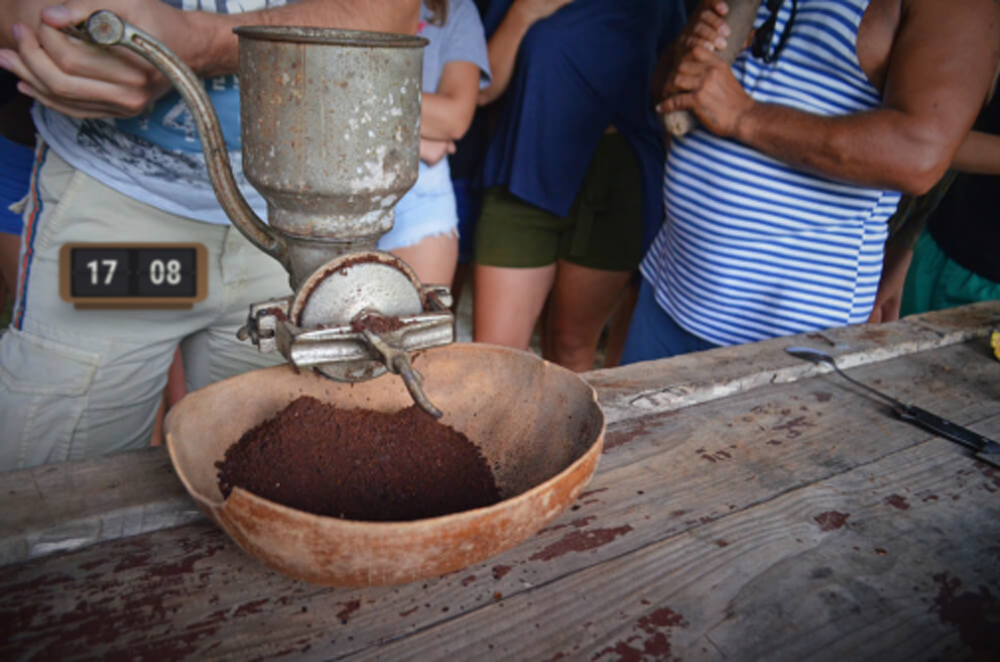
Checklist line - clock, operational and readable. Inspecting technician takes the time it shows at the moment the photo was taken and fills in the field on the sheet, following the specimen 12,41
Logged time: 17,08
